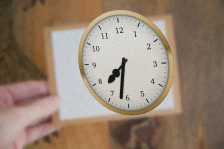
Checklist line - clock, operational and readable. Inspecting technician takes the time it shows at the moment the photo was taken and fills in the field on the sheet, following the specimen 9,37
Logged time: 7,32
